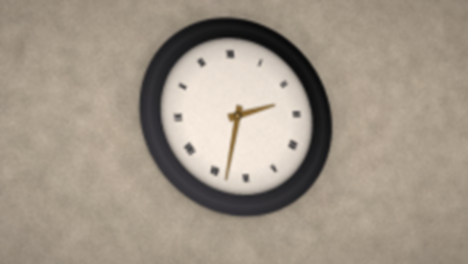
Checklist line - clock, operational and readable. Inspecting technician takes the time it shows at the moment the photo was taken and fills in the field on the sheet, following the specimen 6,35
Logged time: 2,33
